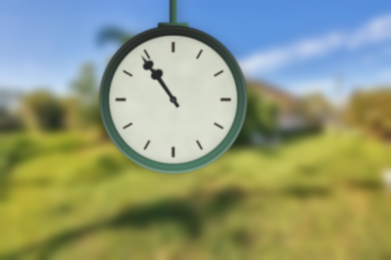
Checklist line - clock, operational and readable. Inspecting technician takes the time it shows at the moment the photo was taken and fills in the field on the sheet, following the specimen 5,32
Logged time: 10,54
